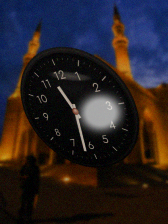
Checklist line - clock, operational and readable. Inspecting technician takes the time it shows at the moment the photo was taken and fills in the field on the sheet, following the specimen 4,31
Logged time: 11,32
